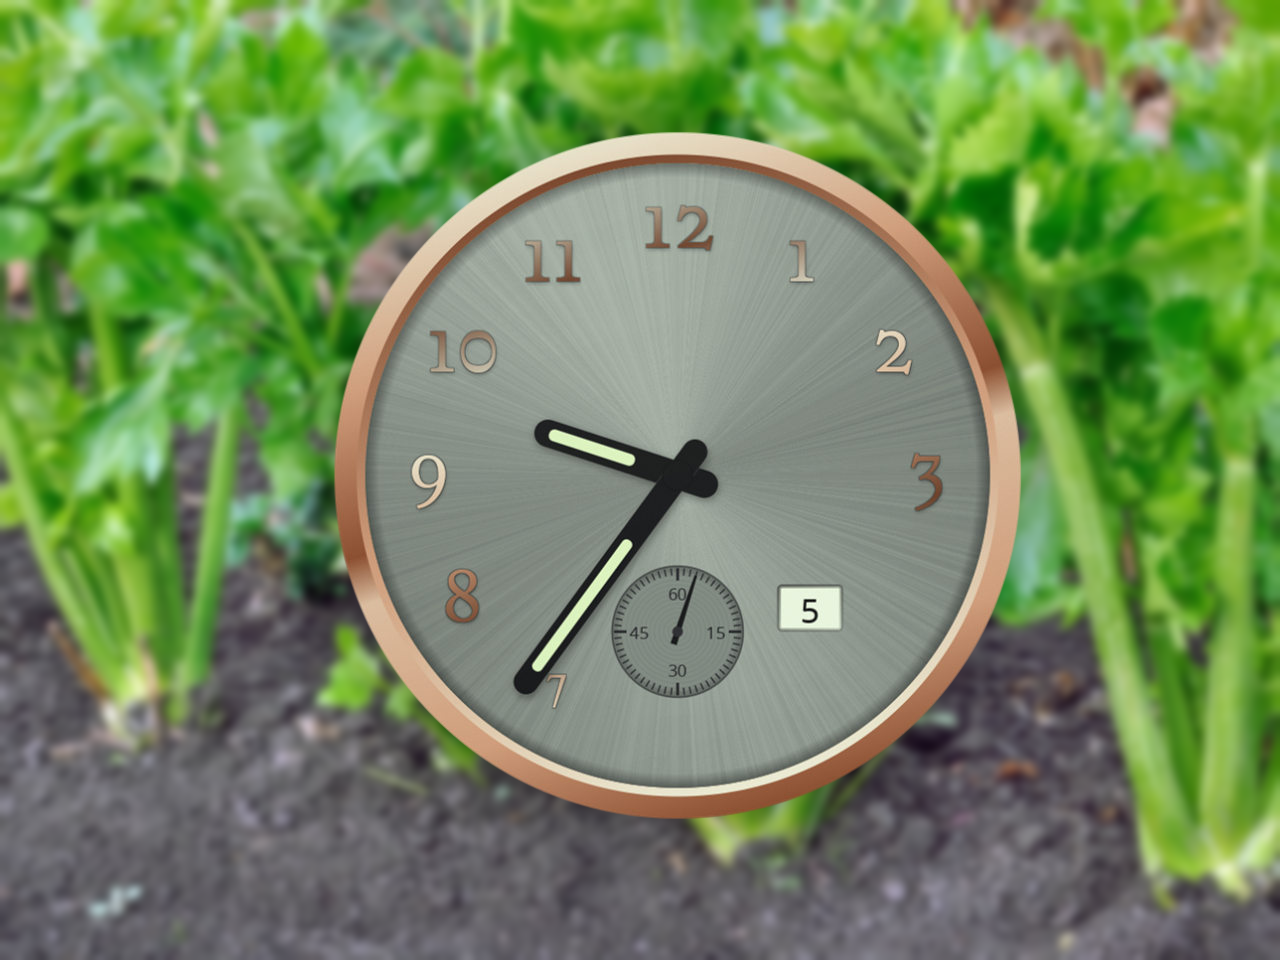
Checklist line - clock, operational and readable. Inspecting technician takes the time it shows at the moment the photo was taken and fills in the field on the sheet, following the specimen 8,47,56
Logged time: 9,36,03
